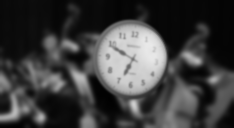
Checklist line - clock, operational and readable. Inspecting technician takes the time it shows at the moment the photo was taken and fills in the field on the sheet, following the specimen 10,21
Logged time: 6,49
